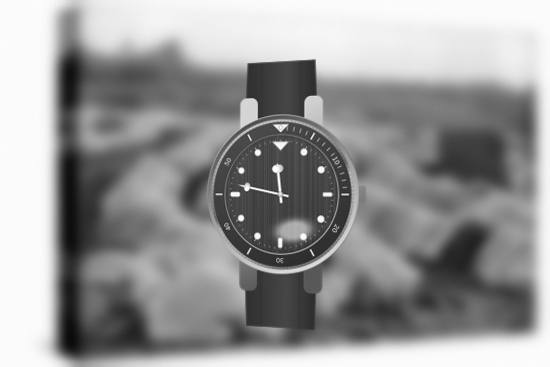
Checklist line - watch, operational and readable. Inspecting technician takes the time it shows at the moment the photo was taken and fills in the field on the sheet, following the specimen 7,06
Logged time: 11,47
